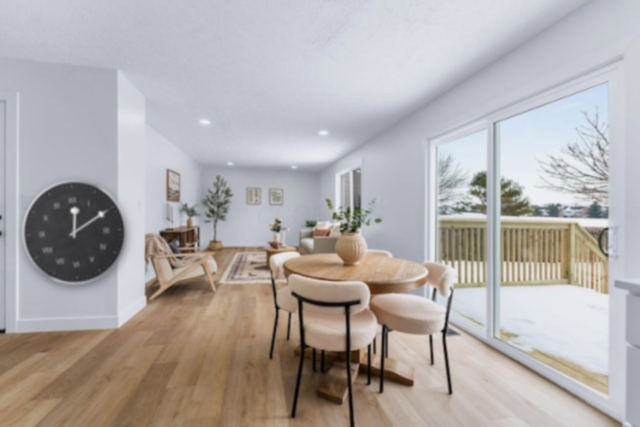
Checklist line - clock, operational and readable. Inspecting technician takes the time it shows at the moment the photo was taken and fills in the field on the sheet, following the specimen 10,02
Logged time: 12,10
